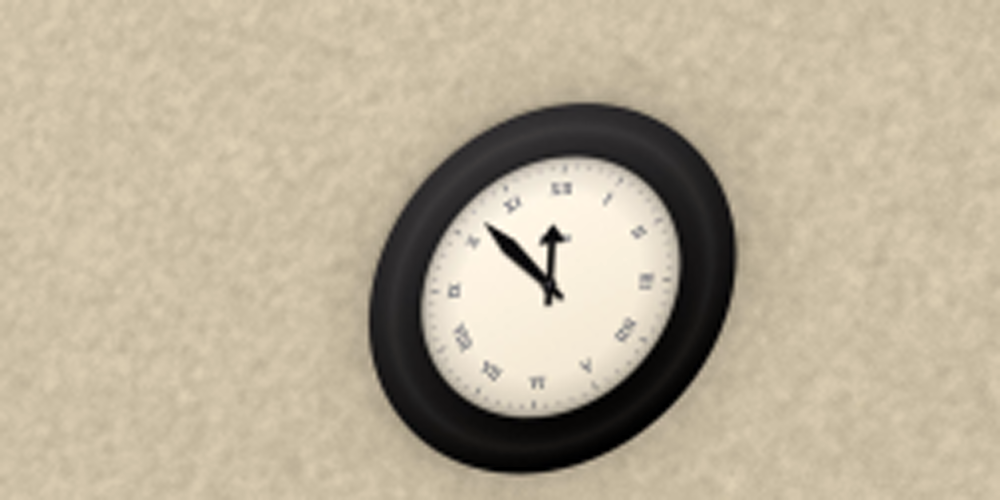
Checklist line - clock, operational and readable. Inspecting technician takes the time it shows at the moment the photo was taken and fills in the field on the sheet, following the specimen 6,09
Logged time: 11,52
